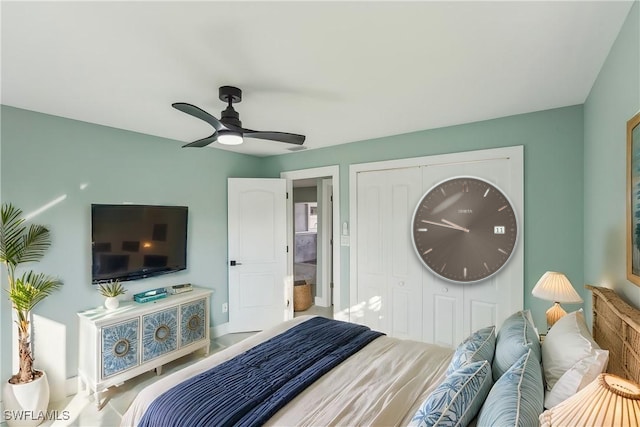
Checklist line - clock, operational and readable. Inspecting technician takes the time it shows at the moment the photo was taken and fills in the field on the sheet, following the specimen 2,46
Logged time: 9,47
